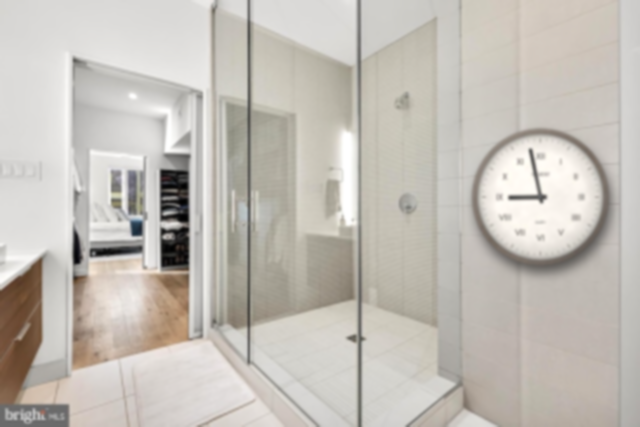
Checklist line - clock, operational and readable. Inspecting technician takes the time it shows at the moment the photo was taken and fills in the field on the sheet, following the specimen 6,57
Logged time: 8,58
